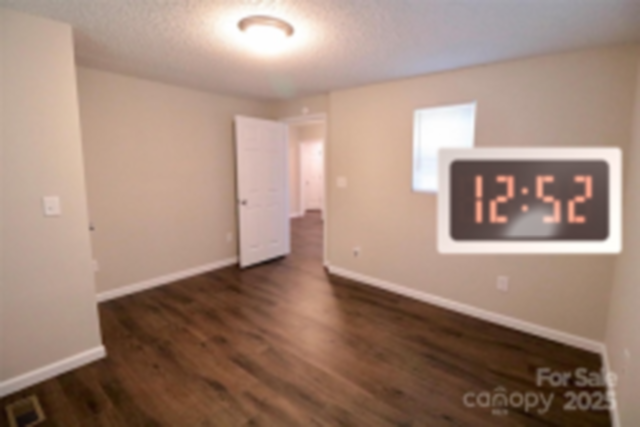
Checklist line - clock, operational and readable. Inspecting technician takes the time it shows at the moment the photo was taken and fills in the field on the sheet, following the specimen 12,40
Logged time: 12,52
